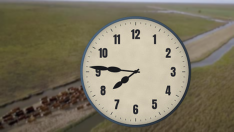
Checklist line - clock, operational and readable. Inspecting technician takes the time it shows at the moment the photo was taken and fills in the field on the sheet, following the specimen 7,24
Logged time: 7,46
